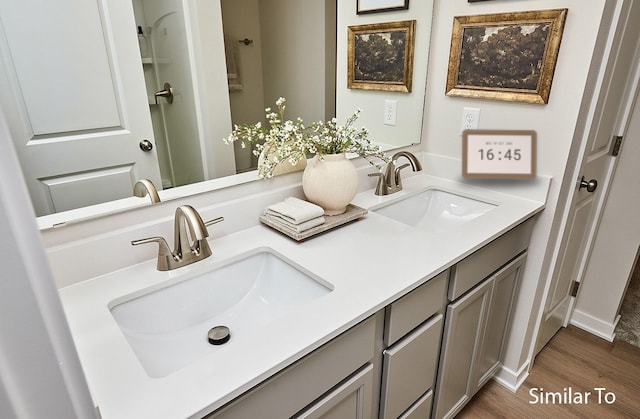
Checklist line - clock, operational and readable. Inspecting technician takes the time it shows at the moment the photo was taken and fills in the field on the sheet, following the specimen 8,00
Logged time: 16,45
